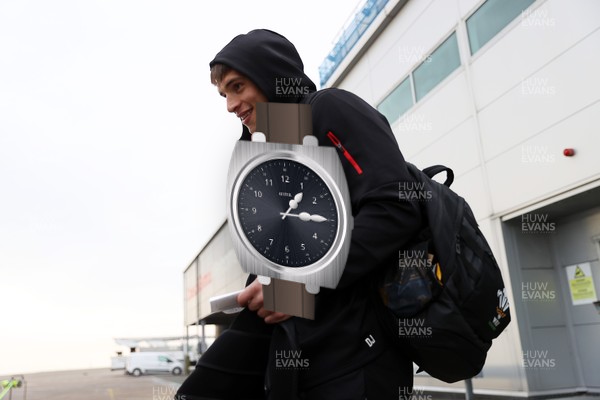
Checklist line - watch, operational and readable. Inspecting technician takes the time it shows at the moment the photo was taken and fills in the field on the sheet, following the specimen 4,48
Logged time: 1,15
